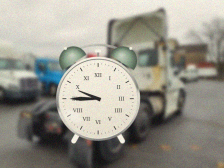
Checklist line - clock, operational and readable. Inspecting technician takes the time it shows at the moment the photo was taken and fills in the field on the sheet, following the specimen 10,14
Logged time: 9,45
